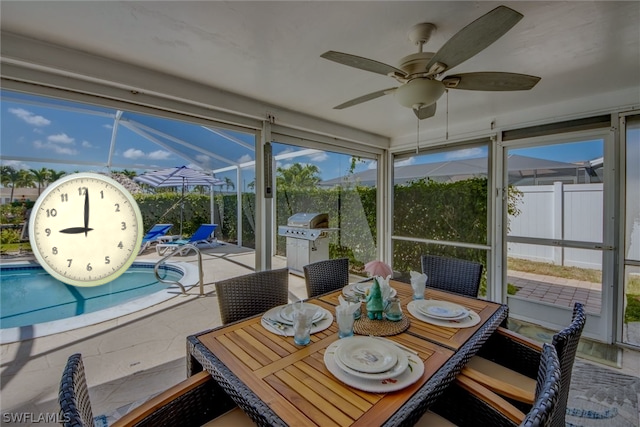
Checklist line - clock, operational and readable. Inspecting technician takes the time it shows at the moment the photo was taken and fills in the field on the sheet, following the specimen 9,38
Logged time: 9,01
